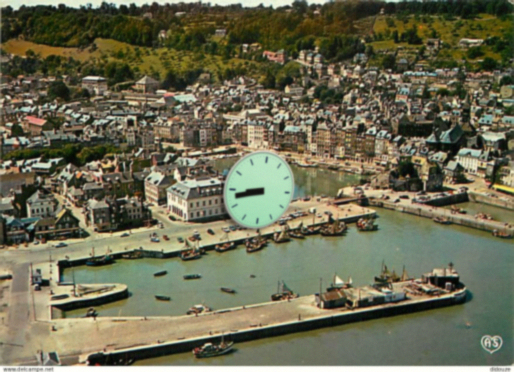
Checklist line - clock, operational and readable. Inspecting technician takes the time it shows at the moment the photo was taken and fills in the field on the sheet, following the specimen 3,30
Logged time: 8,43
